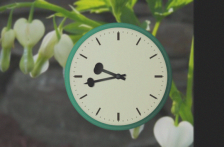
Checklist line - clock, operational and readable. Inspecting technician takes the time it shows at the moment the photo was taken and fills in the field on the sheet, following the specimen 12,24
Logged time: 9,43
